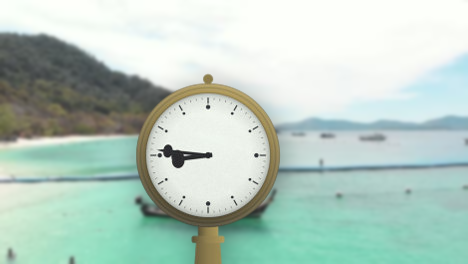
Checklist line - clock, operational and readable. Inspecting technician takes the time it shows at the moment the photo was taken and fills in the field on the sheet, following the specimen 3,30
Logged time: 8,46
